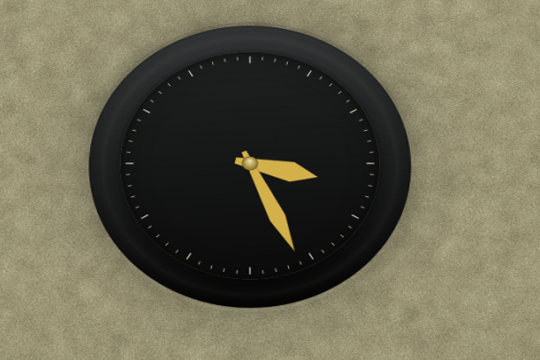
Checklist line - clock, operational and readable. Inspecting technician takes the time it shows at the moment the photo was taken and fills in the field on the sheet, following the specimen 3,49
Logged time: 3,26
